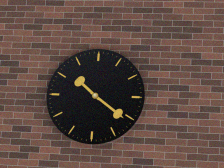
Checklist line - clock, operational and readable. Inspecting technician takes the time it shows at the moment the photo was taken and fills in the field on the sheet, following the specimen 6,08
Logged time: 10,21
